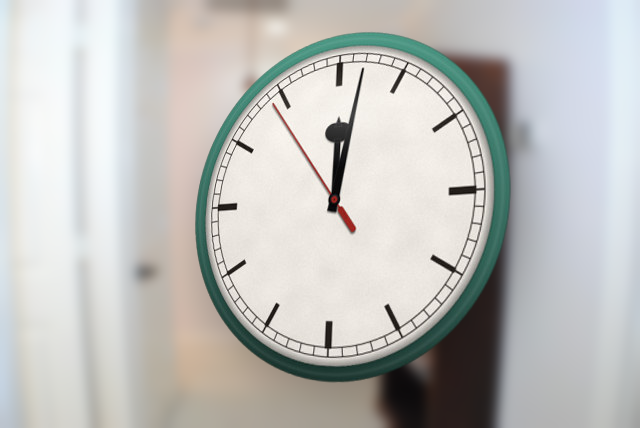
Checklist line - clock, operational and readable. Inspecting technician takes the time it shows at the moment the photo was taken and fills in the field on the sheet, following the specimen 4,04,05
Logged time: 12,01,54
